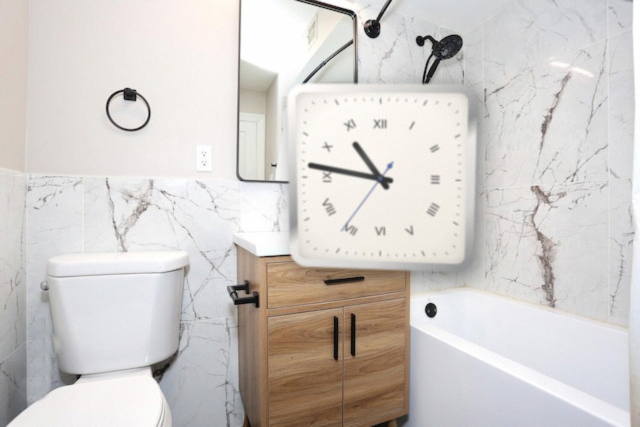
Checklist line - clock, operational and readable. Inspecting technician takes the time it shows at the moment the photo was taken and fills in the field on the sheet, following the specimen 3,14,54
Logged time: 10,46,36
